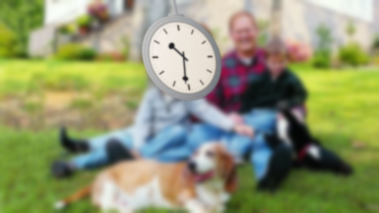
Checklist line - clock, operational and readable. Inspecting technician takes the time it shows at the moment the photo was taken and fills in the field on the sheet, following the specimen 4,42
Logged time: 10,31
